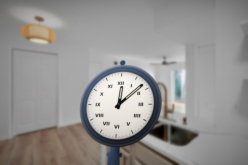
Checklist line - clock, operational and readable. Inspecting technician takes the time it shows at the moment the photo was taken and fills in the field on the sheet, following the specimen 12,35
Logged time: 12,08
